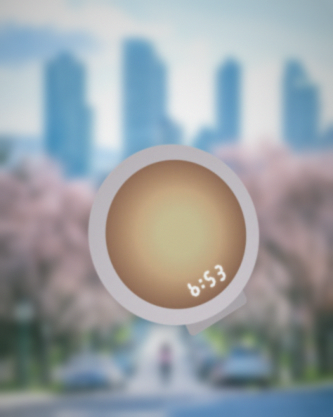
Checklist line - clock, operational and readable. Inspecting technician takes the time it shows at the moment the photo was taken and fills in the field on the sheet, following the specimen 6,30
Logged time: 6,53
